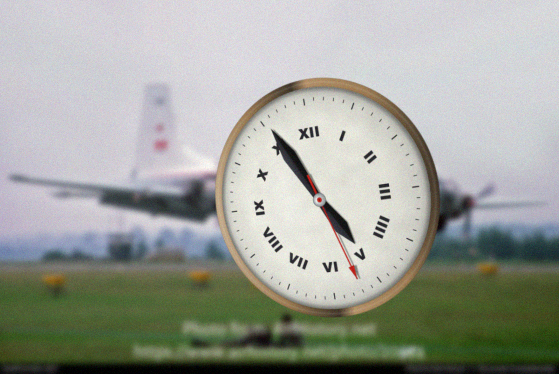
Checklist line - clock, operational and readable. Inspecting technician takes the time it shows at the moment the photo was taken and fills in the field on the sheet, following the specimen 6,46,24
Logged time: 4,55,27
